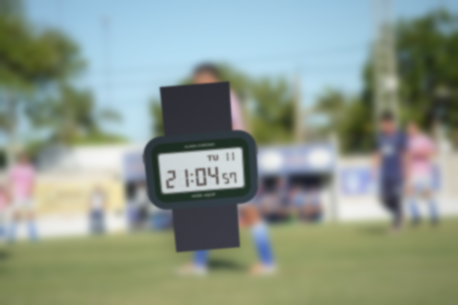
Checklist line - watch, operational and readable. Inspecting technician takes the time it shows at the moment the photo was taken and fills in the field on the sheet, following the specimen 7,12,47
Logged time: 21,04,57
